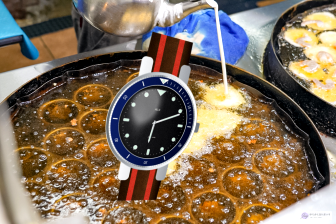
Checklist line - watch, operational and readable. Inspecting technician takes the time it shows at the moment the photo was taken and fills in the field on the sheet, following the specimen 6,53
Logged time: 6,11
